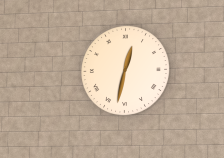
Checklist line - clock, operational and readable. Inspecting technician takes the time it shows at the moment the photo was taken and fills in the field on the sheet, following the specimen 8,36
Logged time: 12,32
